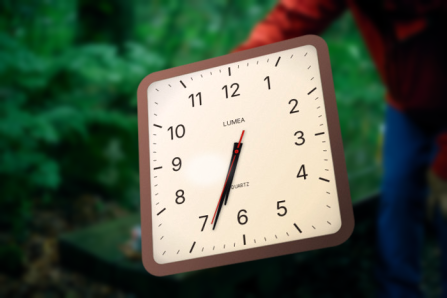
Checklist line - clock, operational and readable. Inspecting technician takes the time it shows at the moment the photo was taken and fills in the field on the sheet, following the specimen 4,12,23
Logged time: 6,33,34
